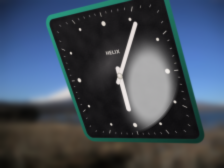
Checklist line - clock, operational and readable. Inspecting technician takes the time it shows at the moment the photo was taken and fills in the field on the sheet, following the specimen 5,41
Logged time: 6,06
